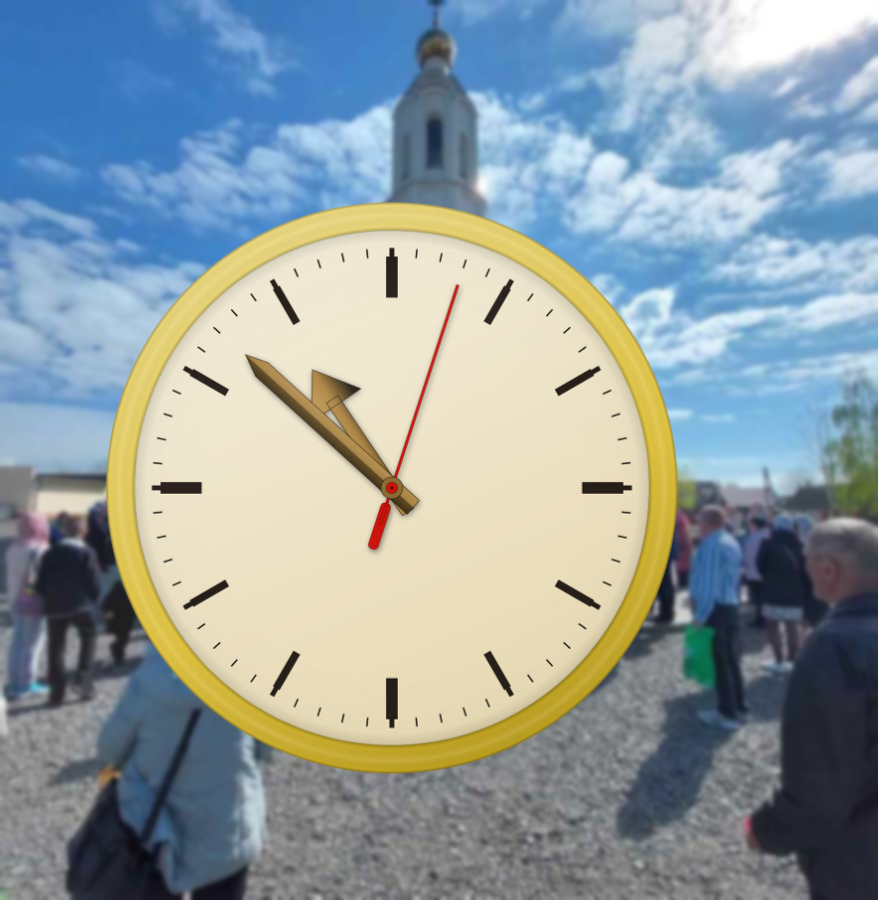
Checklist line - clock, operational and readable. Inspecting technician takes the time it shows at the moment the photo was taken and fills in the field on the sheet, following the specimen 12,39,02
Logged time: 10,52,03
